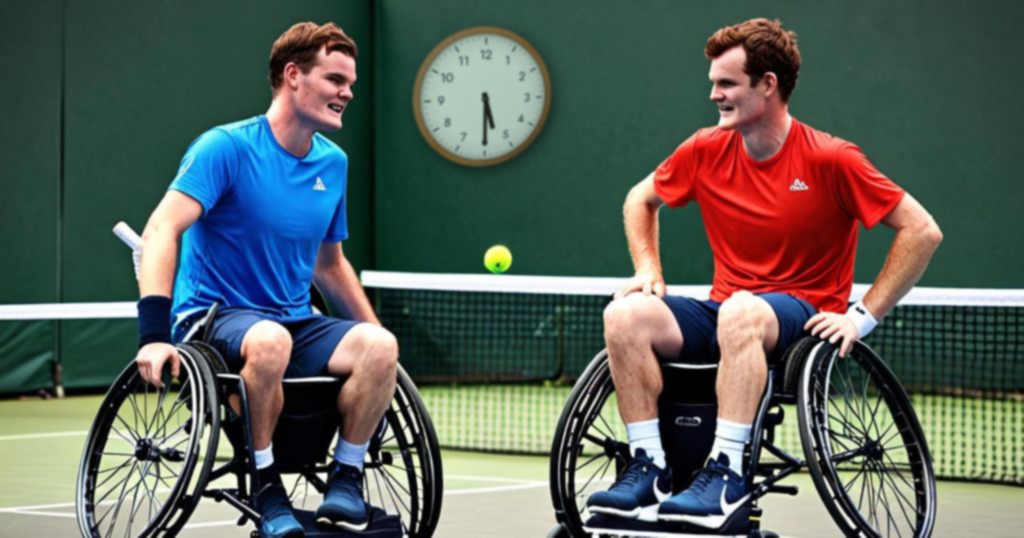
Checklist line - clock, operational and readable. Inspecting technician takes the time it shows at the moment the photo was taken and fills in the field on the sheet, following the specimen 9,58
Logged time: 5,30
